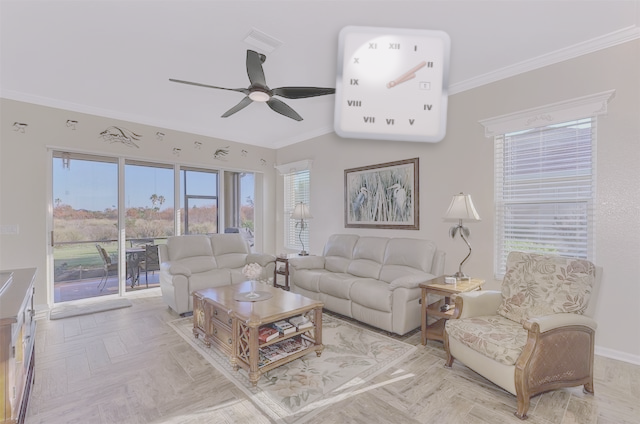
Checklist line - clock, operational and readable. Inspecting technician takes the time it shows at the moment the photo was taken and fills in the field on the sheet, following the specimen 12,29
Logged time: 2,09
